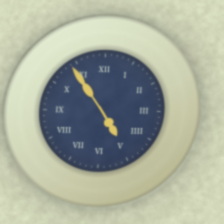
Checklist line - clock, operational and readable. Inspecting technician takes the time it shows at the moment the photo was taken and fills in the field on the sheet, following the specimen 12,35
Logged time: 4,54
